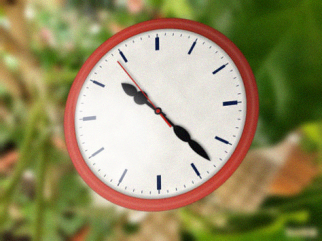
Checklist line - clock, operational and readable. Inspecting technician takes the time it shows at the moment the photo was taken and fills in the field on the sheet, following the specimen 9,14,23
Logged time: 10,22,54
